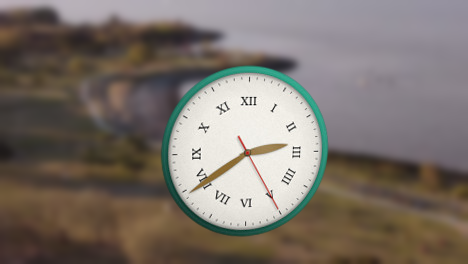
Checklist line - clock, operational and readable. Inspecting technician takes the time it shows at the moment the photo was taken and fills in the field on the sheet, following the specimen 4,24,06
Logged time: 2,39,25
